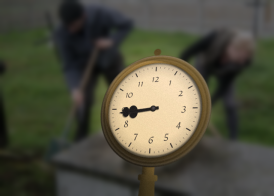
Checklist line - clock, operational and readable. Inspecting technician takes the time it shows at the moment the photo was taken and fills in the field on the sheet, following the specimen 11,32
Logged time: 8,44
